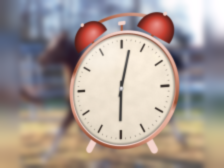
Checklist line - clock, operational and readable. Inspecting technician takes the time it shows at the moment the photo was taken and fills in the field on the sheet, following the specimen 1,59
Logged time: 6,02
